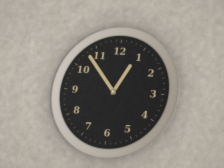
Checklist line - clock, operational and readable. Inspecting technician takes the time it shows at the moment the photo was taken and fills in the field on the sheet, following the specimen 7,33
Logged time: 12,53
